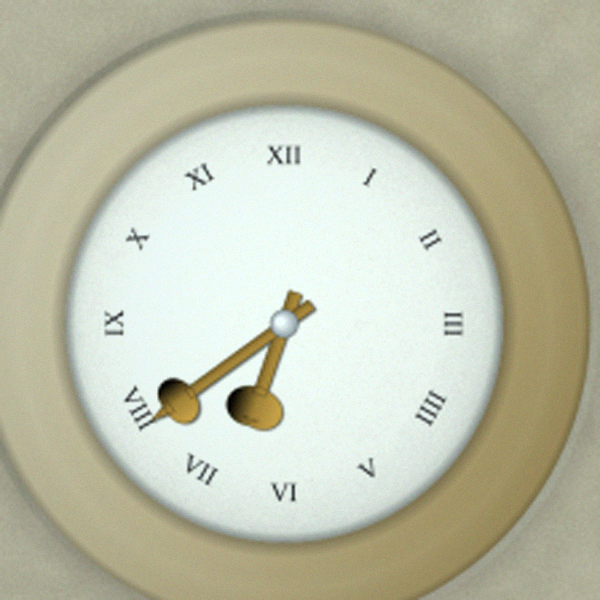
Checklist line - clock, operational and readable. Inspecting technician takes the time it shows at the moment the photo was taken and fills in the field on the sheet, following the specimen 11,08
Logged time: 6,39
